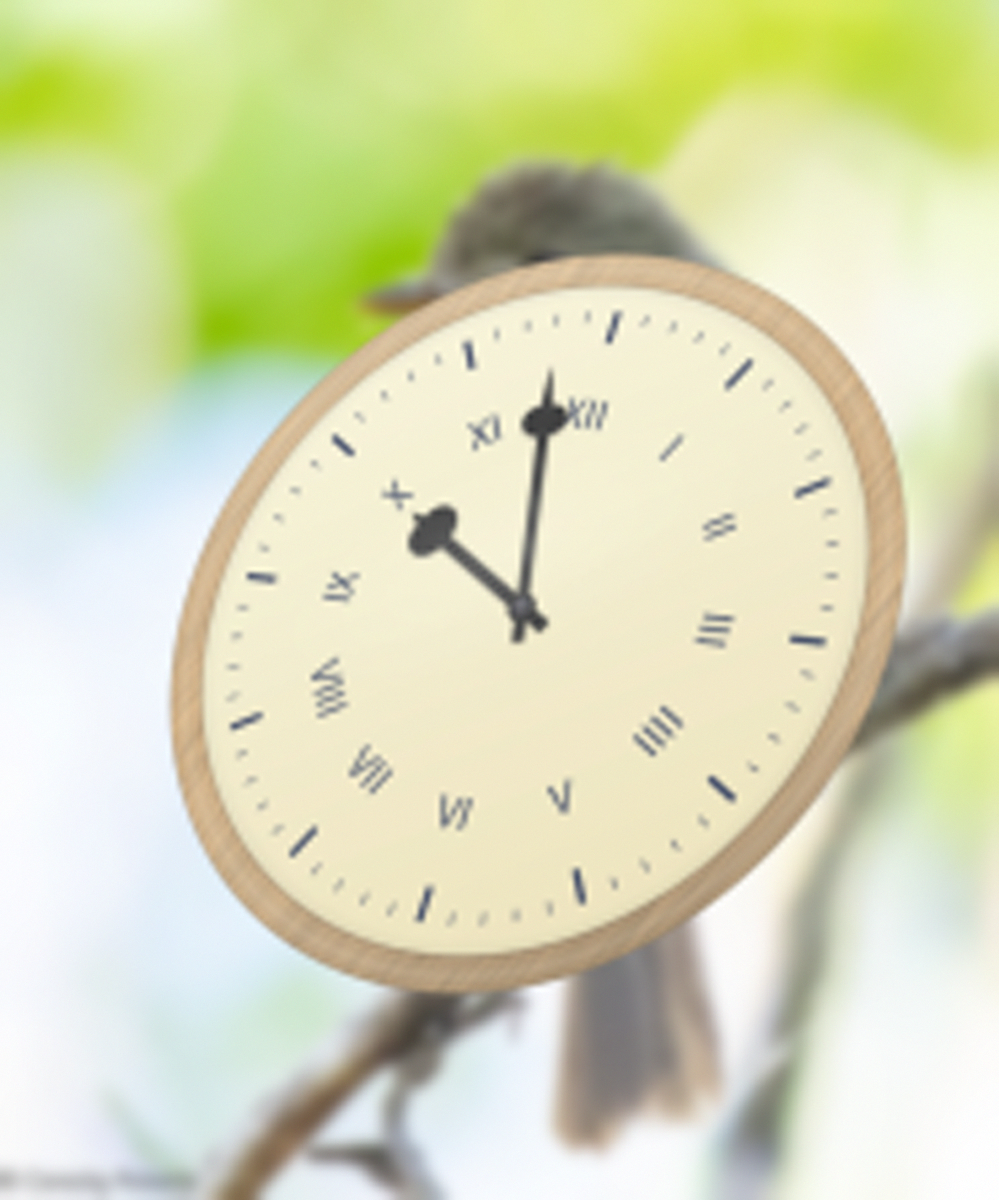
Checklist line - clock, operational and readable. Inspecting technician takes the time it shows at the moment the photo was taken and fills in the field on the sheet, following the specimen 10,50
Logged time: 9,58
